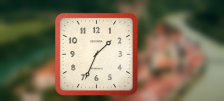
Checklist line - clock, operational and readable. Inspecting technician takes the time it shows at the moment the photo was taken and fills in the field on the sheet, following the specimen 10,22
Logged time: 1,34
